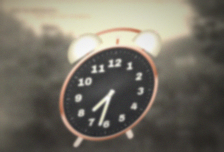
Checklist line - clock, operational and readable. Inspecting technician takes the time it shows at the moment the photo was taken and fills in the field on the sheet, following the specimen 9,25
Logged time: 7,32
